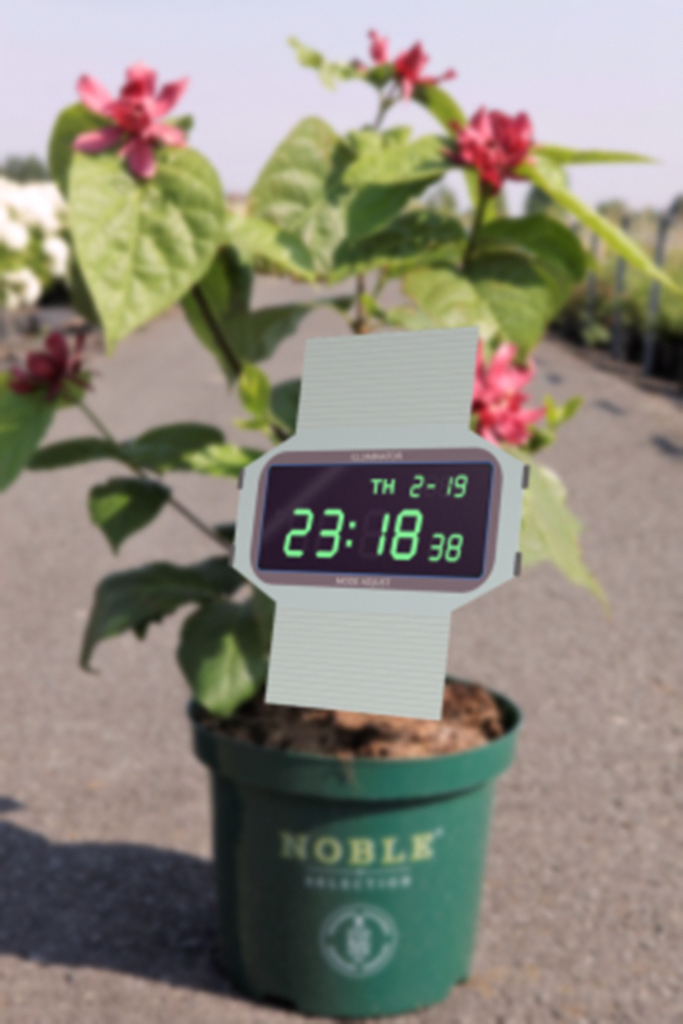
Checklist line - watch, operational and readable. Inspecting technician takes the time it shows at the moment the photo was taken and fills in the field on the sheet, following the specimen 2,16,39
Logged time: 23,18,38
